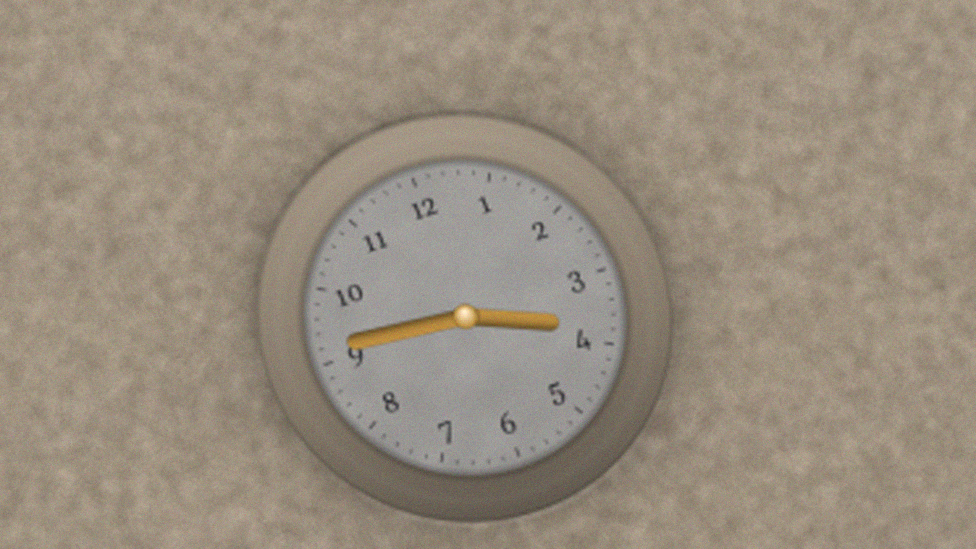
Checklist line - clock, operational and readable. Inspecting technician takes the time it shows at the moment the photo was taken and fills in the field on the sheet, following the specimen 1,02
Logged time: 3,46
